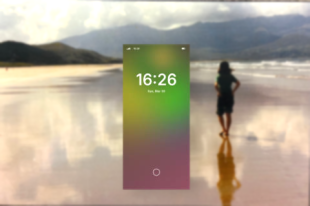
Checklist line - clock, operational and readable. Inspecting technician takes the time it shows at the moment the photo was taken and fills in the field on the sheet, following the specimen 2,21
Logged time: 16,26
